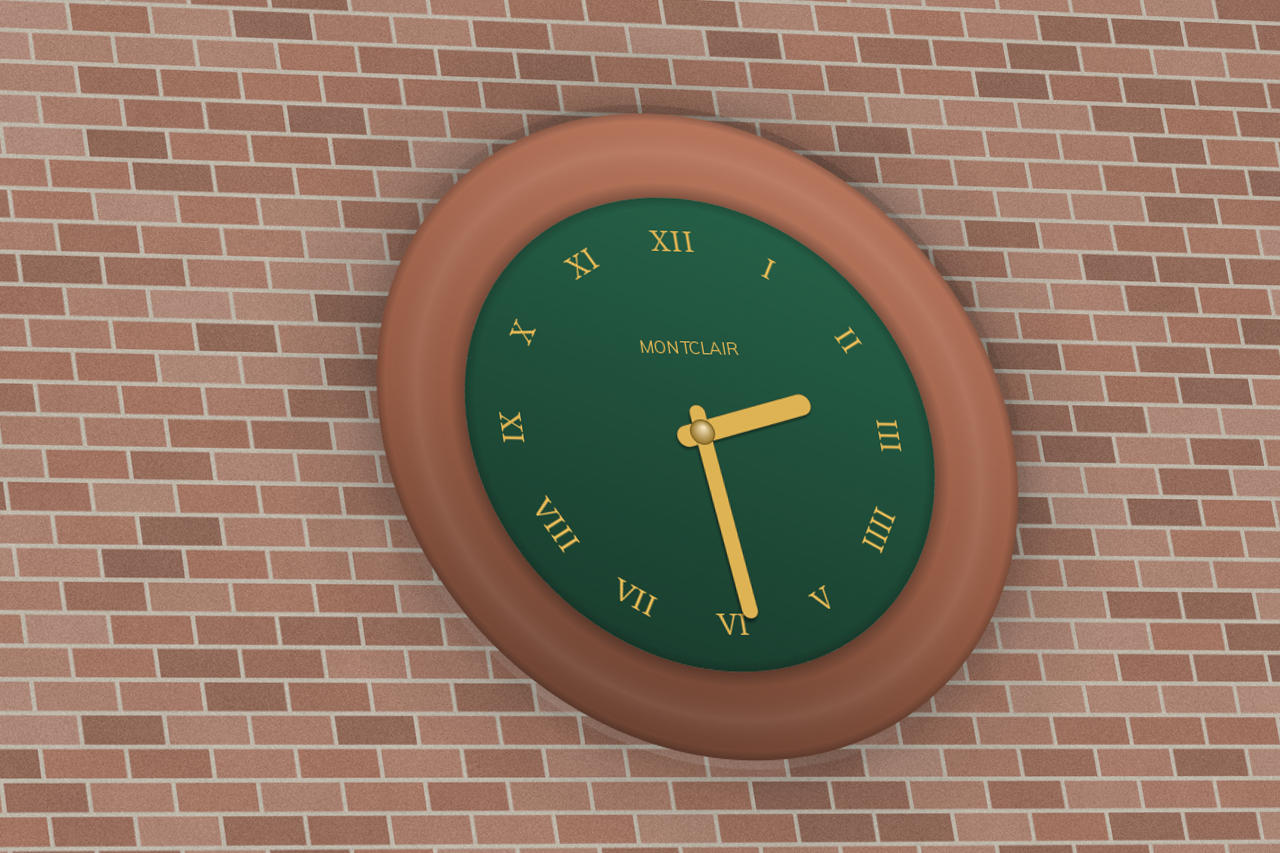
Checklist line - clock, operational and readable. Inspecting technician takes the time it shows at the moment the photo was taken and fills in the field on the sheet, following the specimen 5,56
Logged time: 2,29
